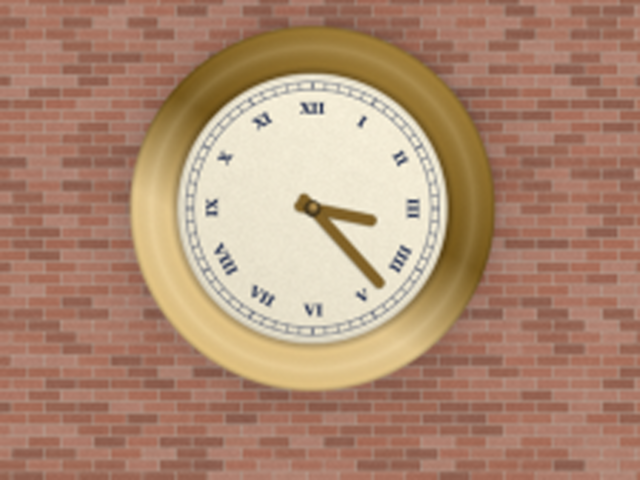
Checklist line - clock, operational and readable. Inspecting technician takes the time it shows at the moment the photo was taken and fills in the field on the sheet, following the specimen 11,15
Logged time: 3,23
